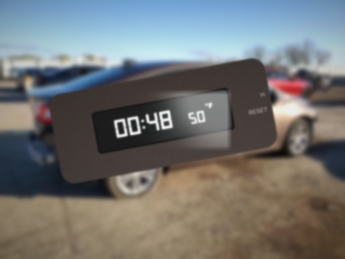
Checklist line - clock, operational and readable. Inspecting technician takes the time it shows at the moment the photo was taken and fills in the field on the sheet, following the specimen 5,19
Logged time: 0,48
